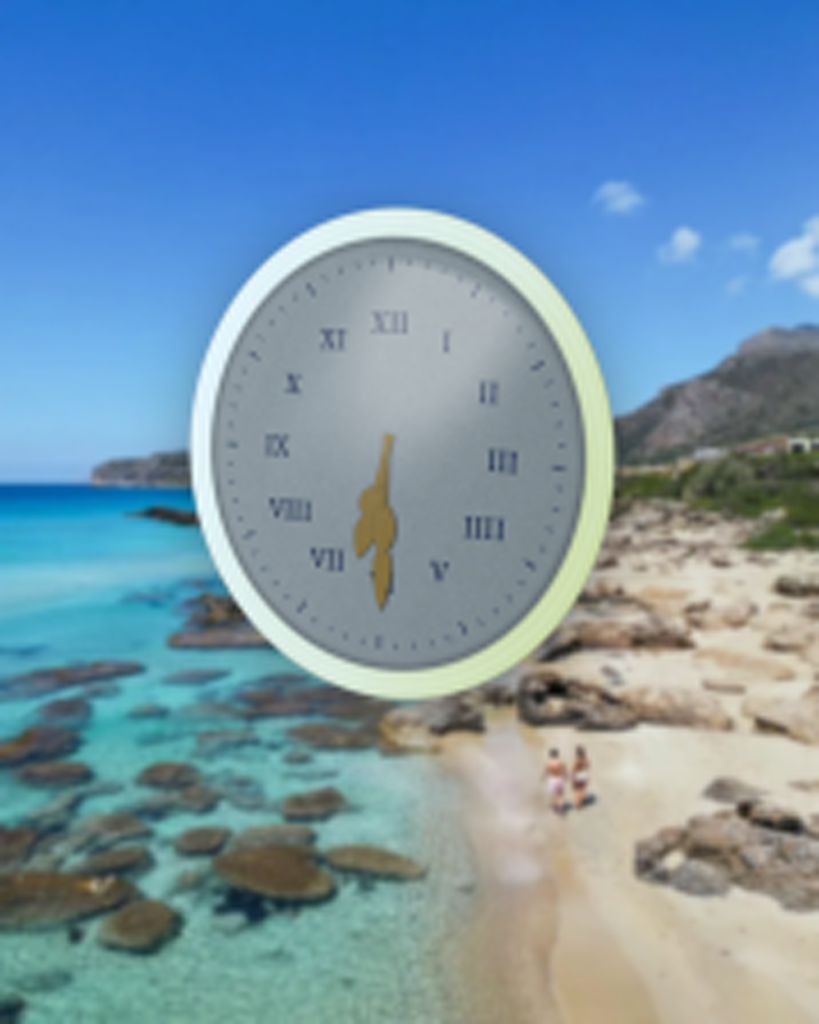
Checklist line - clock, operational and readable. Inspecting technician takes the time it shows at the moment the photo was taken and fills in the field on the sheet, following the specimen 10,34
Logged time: 6,30
